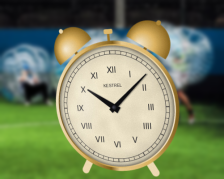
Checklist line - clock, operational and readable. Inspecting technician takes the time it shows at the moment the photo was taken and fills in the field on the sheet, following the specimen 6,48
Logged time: 10,08
